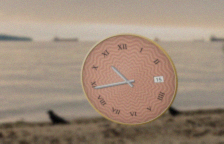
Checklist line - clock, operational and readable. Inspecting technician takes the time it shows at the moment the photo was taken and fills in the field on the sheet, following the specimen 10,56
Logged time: 10,44
